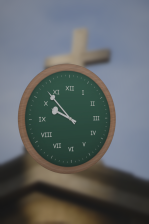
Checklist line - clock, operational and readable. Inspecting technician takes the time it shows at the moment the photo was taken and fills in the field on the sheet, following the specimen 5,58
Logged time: 9,53
